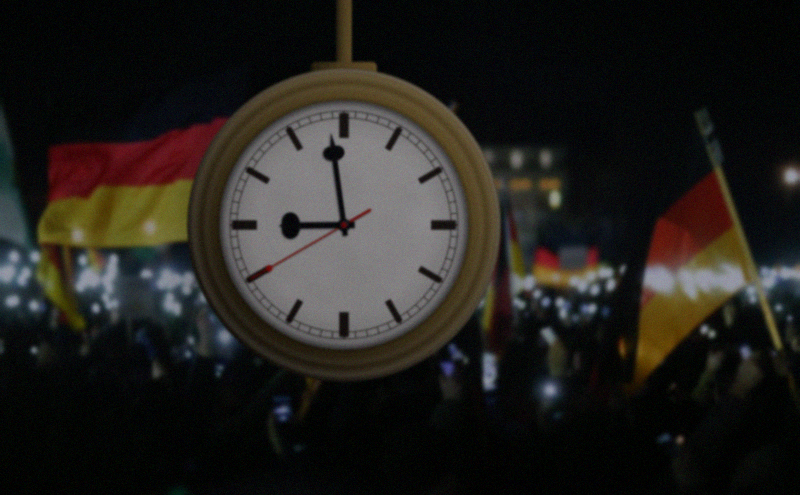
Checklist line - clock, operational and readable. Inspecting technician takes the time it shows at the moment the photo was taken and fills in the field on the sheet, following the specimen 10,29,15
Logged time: 8,58,40
